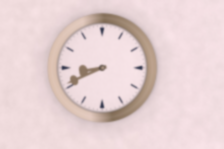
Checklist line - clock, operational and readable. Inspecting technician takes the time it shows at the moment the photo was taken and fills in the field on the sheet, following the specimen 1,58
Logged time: 8,41
